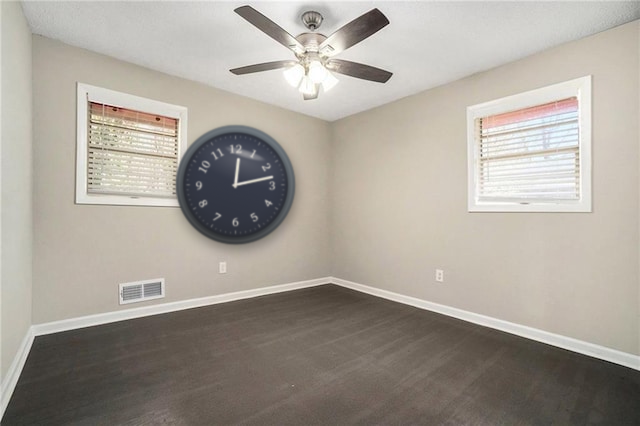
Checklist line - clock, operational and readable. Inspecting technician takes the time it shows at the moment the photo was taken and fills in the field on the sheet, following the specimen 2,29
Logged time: 12,13
